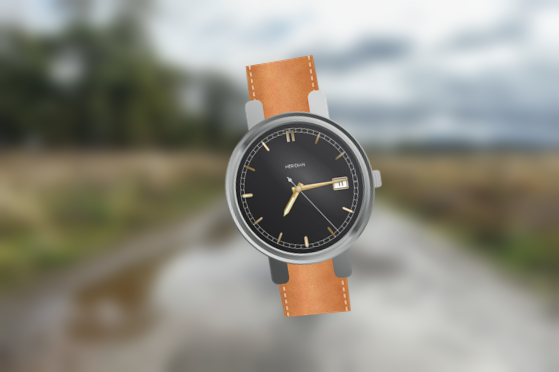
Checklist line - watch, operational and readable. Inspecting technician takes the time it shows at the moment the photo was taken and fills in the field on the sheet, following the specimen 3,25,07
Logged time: 7,14,24
